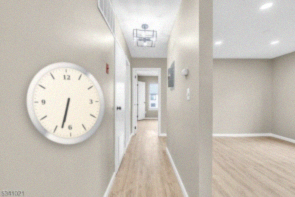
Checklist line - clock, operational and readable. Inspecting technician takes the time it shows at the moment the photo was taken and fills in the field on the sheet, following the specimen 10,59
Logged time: 6,33
